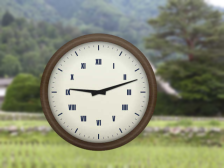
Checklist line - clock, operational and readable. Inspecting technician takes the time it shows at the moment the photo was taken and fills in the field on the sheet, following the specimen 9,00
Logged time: 9,12
